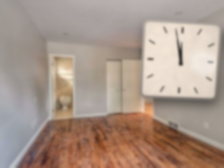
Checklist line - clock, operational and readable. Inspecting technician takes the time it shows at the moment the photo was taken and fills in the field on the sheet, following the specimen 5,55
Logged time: 11,58
